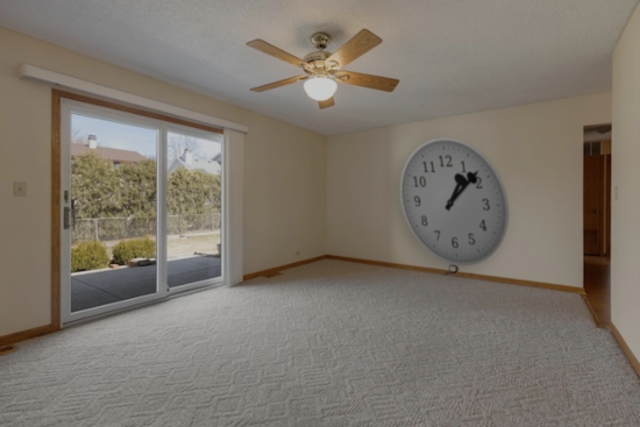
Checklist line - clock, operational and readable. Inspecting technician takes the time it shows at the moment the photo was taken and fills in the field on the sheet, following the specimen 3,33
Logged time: 1,08
